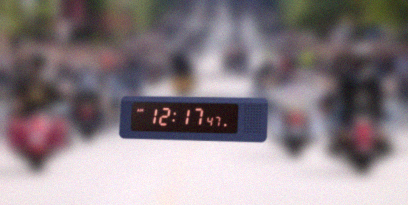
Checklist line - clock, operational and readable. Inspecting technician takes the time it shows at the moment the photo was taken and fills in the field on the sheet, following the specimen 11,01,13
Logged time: 12,17,47
